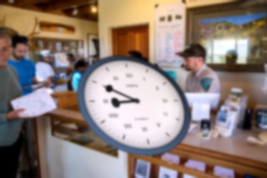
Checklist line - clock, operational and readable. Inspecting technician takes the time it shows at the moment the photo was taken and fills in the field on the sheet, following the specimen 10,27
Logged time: 8,50
